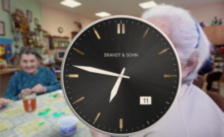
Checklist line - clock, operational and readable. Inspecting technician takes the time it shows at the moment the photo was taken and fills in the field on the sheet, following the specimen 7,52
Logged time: 6,47
